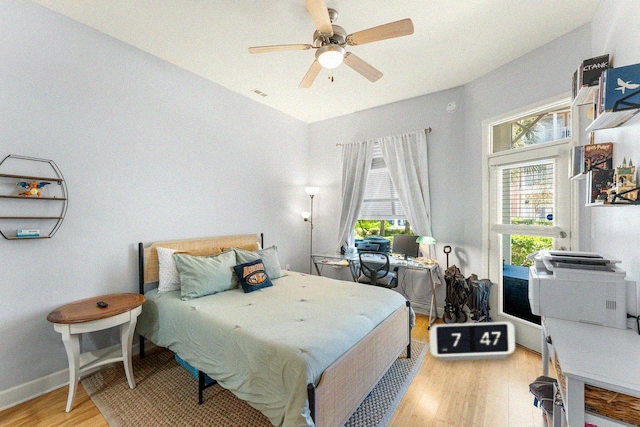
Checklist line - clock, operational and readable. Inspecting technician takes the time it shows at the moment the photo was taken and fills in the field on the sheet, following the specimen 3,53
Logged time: 7,47
